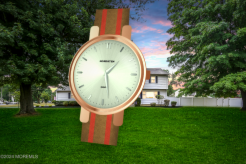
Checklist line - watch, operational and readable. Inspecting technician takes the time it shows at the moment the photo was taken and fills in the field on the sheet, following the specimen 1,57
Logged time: 1,28
